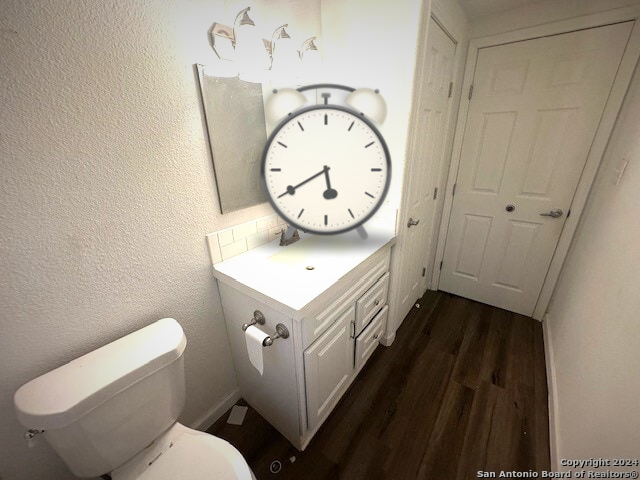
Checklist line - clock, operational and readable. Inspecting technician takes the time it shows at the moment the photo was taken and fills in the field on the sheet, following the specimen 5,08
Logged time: 5,40
